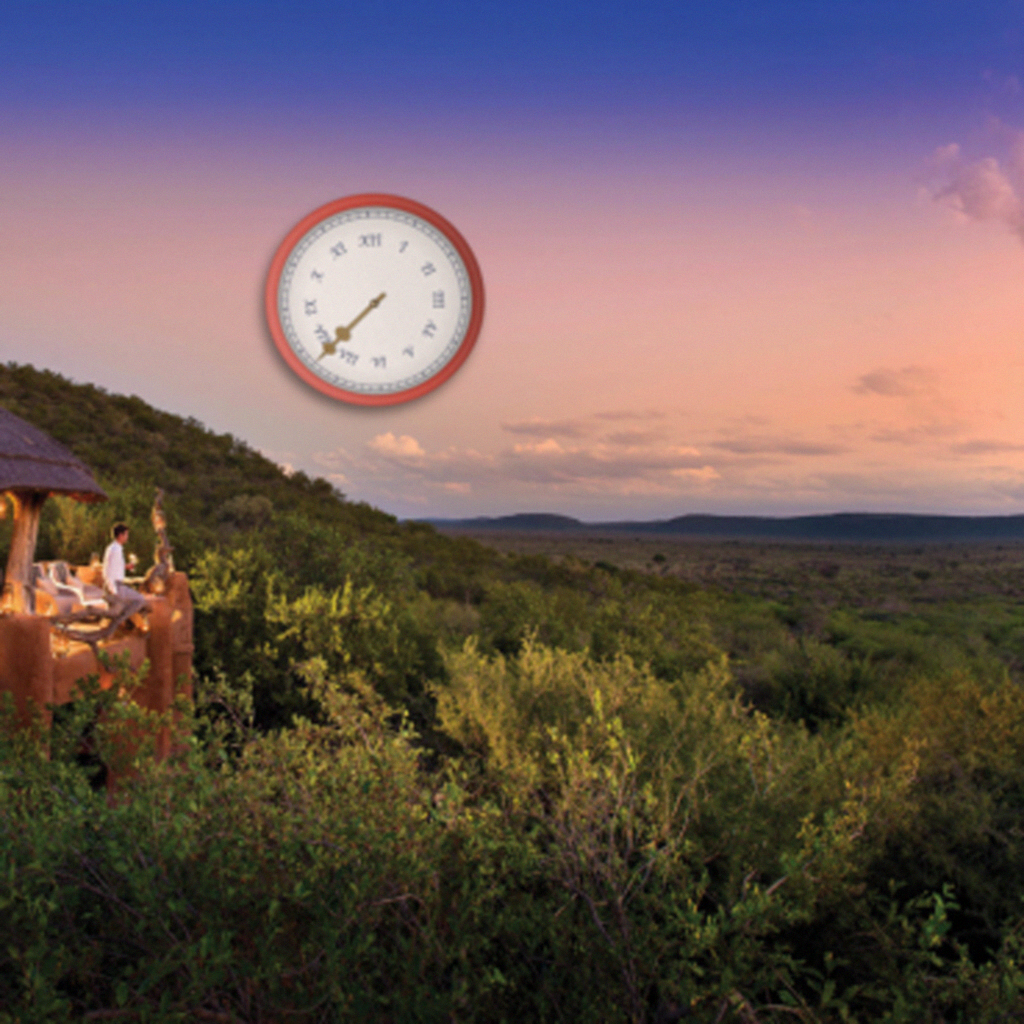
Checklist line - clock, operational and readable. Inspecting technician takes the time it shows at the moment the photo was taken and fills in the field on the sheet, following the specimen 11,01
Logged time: 7,38
